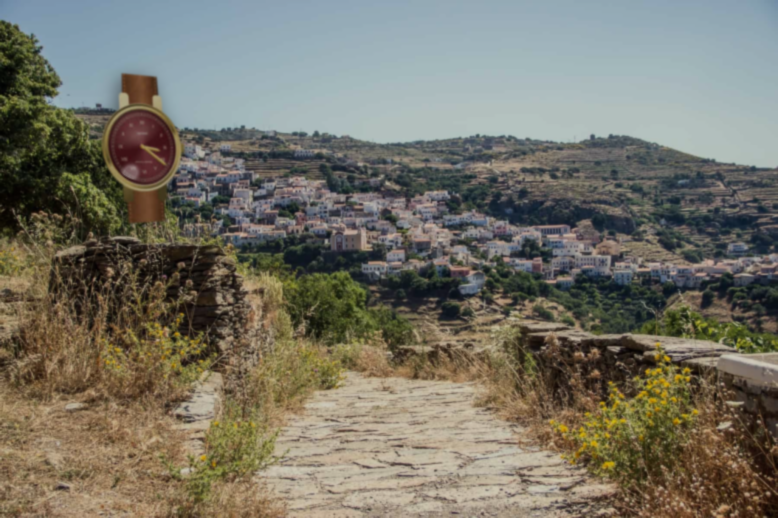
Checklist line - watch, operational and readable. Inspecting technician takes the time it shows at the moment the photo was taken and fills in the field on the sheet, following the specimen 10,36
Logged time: 3,21
